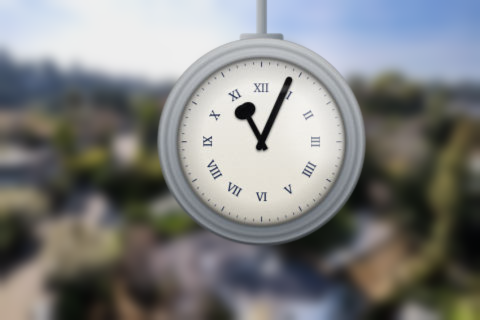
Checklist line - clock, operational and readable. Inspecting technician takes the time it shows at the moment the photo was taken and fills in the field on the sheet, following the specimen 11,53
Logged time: 11,04
